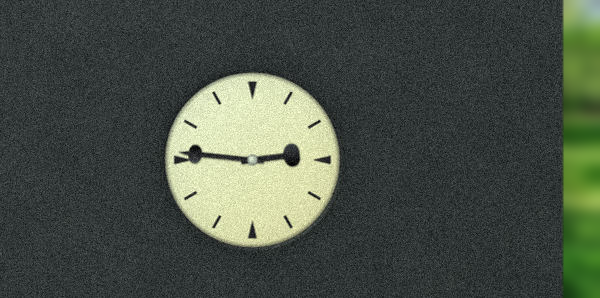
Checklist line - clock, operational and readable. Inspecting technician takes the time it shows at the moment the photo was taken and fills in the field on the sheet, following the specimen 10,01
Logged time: 2,46
